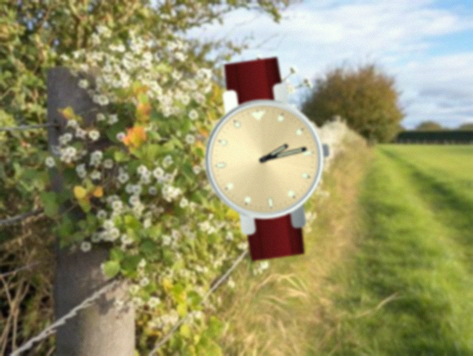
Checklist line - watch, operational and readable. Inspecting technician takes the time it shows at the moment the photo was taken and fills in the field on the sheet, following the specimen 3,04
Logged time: 2,14
